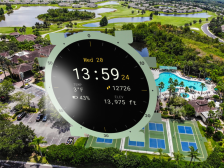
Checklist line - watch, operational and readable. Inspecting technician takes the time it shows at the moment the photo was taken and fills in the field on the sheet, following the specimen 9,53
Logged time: 13,59
